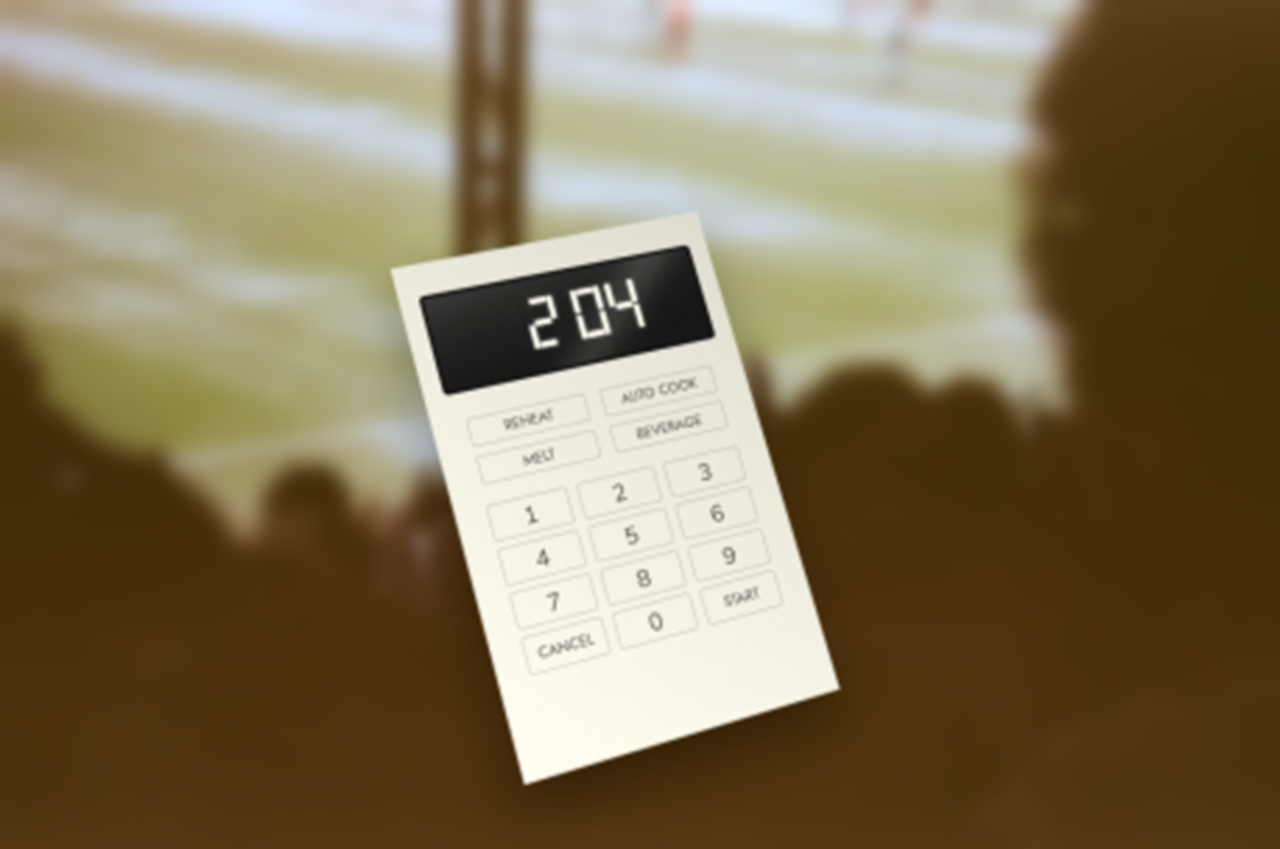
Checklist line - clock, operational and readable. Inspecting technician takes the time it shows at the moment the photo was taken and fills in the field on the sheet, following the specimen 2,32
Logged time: 2,04
